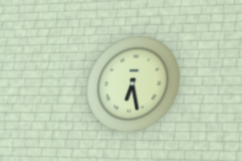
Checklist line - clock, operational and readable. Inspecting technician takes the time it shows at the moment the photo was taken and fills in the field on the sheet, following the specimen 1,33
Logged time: 6,27
